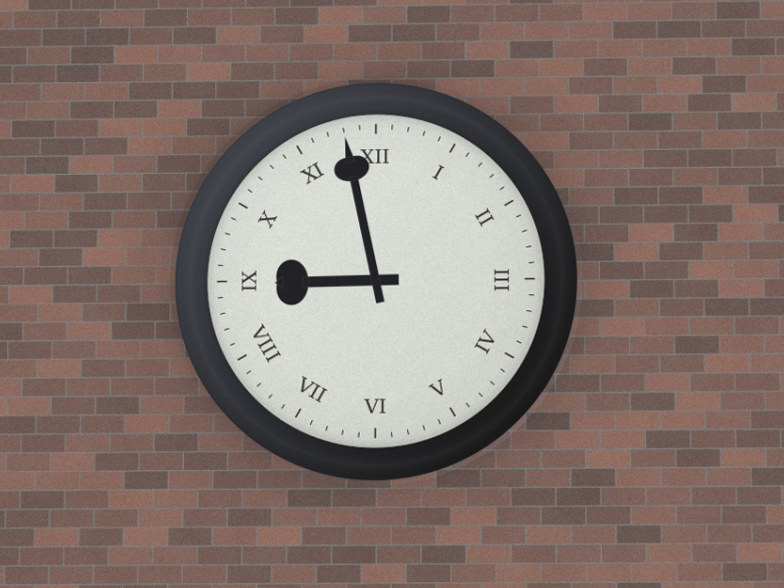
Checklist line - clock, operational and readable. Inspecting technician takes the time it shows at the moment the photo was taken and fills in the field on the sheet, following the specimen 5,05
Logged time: 8,58
